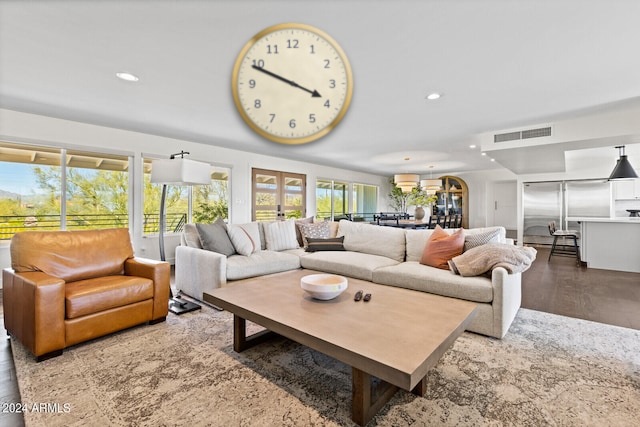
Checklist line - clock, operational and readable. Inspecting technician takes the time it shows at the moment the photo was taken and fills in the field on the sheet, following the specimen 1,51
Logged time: 3,49
